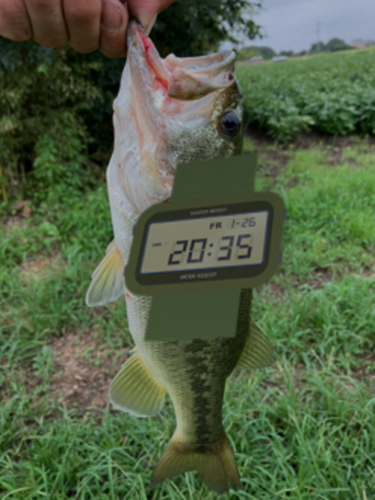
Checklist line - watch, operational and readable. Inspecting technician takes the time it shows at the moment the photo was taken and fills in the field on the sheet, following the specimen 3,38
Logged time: 20,35
